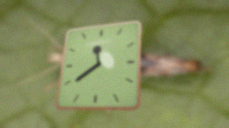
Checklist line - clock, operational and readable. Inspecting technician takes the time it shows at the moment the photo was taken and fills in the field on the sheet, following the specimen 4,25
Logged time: 11,39
